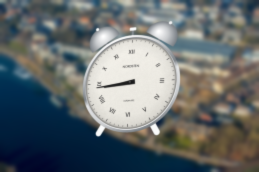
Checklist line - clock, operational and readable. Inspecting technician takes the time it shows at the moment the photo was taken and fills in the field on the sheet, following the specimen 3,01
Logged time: 8,44
